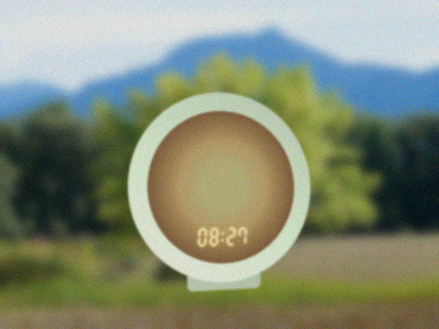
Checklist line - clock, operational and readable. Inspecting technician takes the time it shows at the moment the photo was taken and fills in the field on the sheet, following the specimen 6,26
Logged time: 8,27
